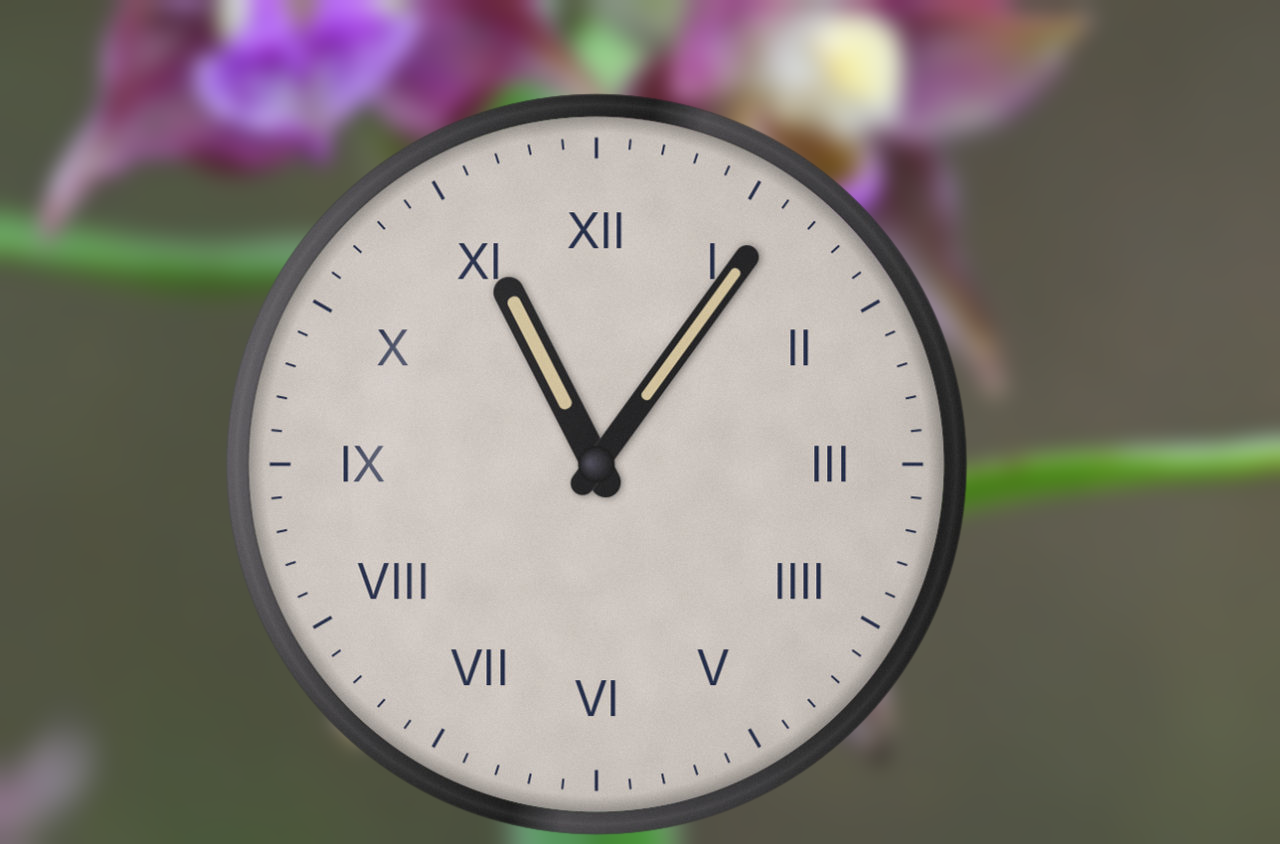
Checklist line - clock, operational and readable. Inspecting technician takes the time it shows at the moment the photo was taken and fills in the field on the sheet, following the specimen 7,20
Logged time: 11,06
